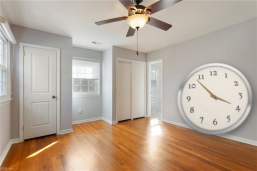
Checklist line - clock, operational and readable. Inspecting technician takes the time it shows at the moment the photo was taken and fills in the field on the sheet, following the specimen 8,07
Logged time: 3,53
